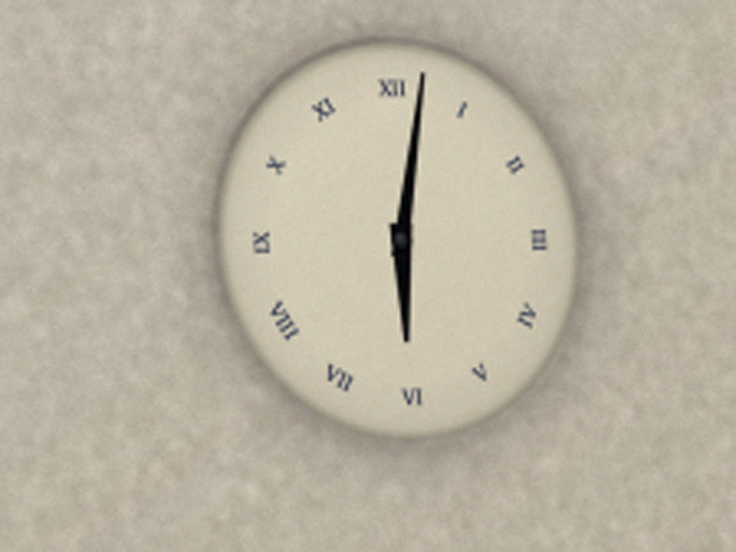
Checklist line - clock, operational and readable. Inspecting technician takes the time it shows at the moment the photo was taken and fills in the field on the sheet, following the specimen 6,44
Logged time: 6,02
